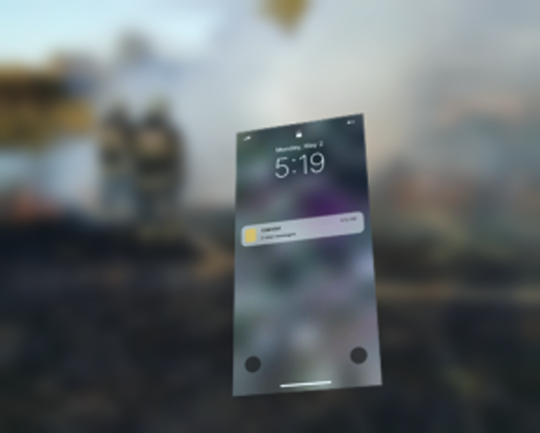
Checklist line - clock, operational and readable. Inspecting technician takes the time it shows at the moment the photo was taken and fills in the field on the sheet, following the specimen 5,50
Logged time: 5,19
